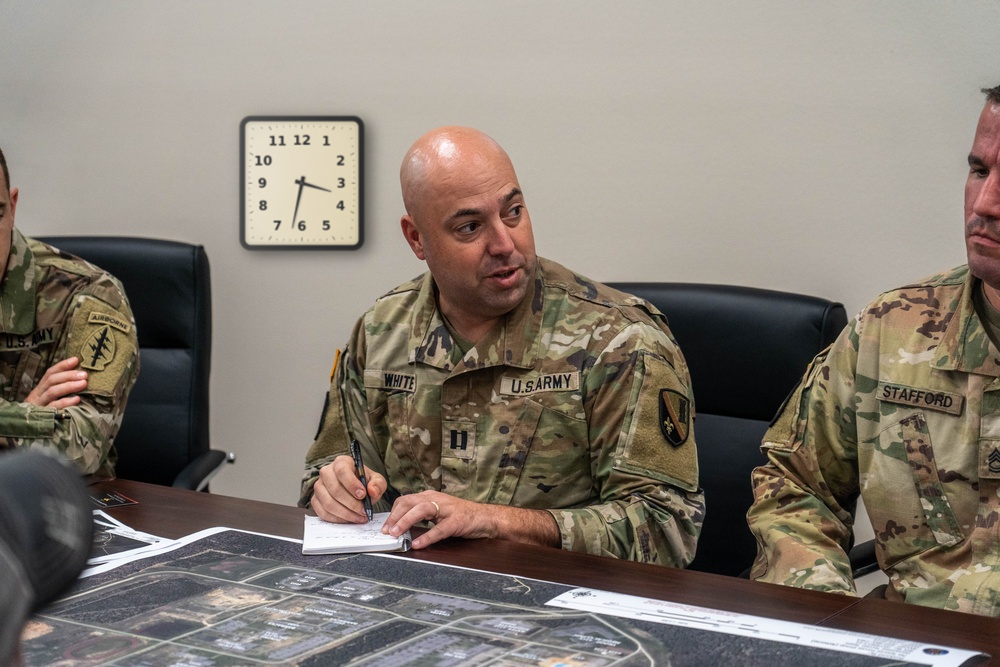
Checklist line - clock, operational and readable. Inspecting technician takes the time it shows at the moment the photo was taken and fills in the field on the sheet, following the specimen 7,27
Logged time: 3,32
